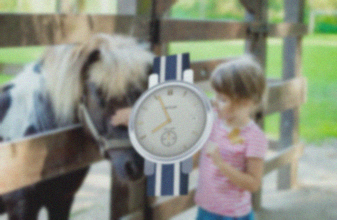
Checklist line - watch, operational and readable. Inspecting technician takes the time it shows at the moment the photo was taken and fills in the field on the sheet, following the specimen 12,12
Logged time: 7,56
